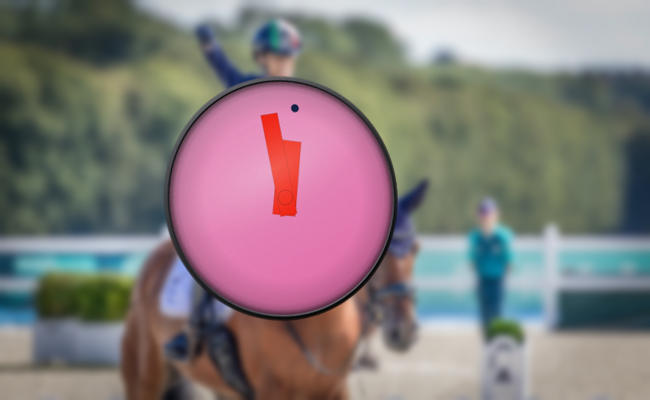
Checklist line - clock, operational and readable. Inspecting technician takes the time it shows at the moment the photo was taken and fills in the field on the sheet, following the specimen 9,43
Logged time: 11,57
